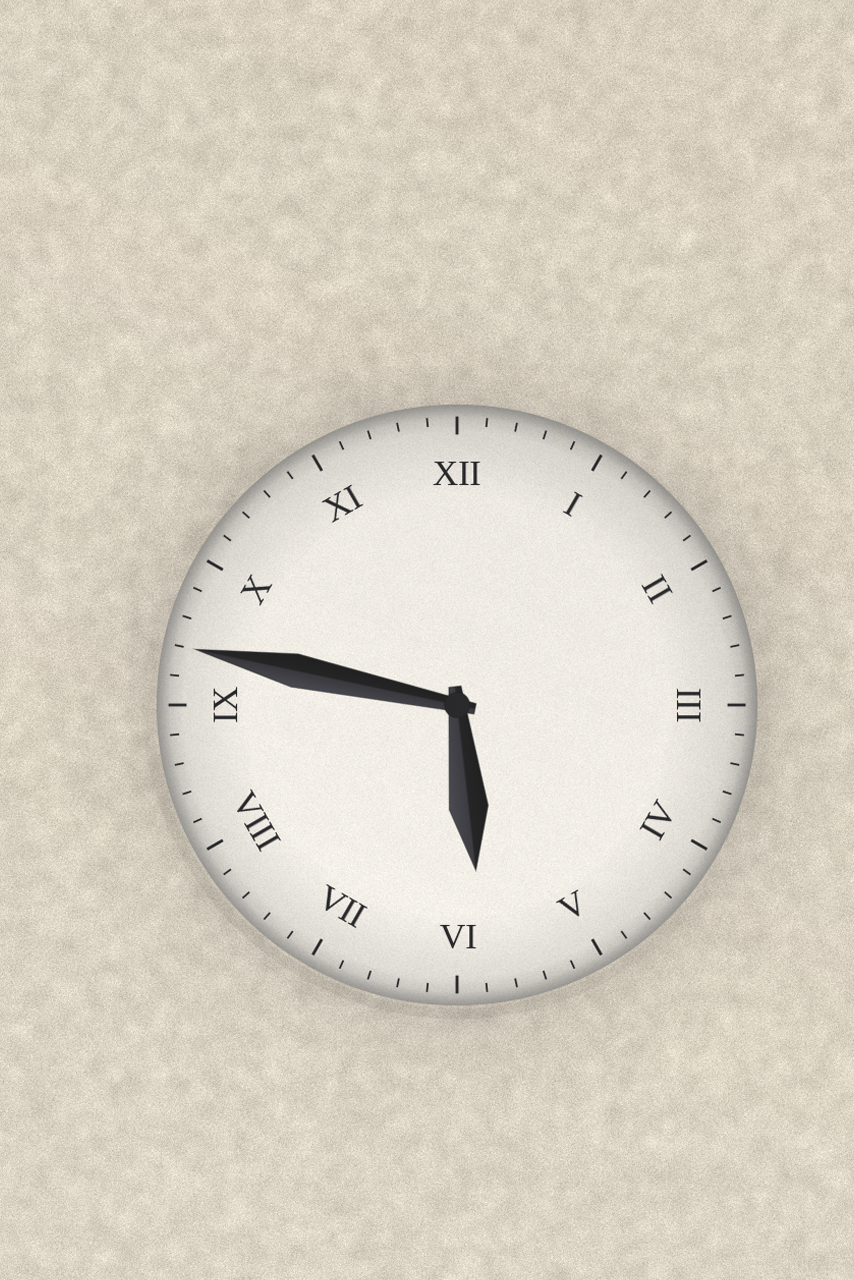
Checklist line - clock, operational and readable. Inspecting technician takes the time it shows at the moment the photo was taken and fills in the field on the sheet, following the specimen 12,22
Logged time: 5,47
